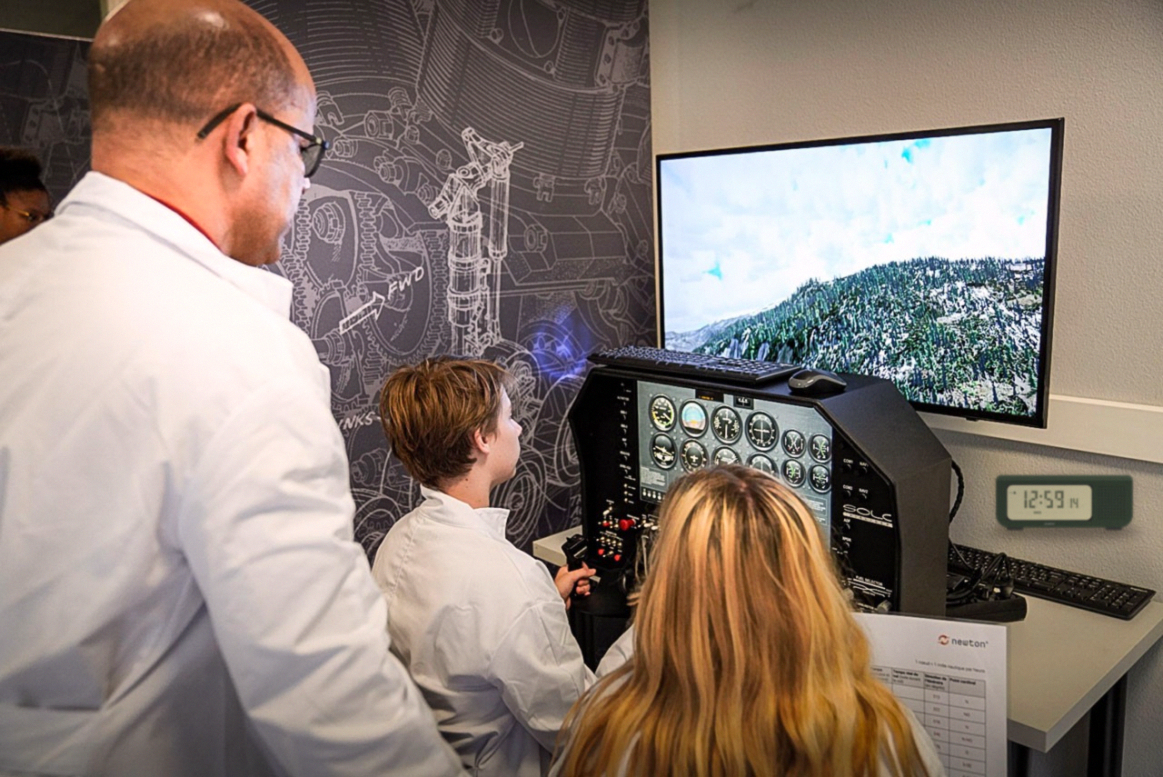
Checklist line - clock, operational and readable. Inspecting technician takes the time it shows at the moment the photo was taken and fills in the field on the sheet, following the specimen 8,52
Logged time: 12,59
